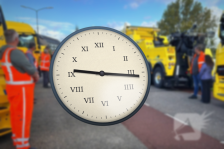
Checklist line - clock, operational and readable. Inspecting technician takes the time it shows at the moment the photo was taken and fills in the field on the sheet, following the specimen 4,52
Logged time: 9,16
